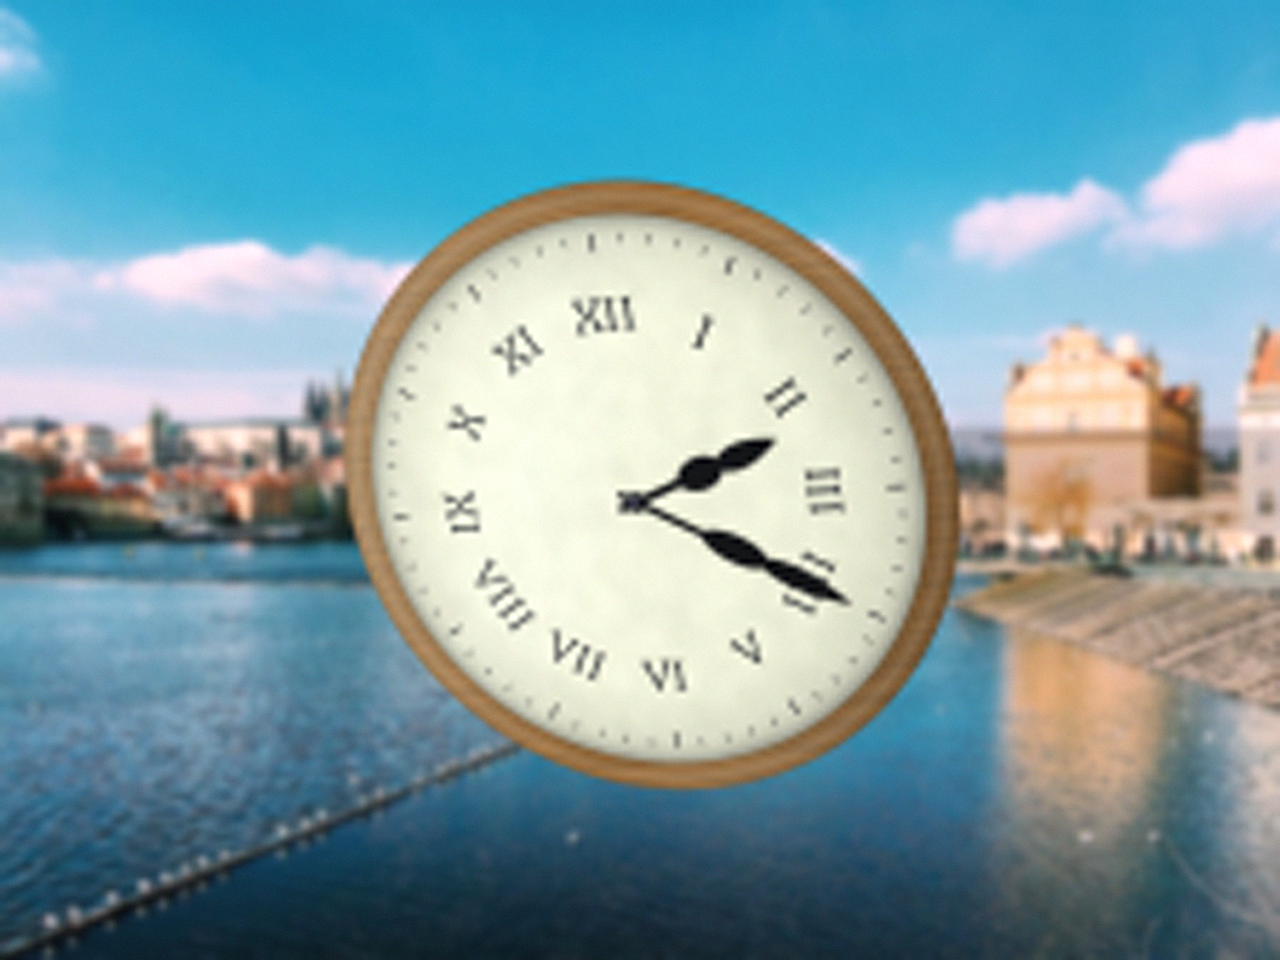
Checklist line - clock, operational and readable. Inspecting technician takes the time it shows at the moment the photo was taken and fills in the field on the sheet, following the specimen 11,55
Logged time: 2,20
